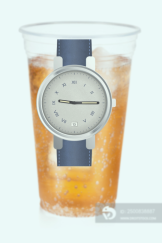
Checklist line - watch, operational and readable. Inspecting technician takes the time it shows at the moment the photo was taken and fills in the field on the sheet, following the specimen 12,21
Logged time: 9,15
